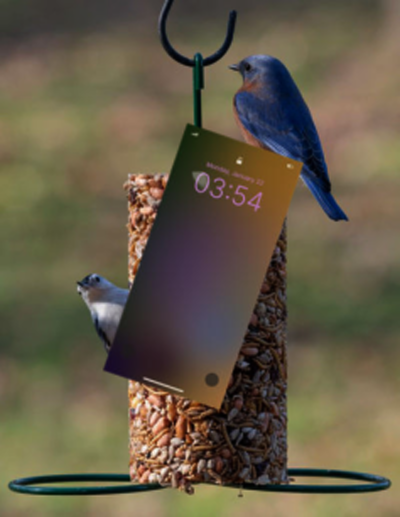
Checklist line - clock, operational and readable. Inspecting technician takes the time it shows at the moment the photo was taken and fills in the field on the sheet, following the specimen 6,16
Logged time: 3,54
